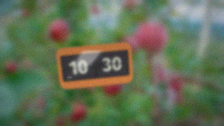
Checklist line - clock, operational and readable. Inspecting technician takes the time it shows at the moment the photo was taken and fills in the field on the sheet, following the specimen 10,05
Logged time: 10,30
